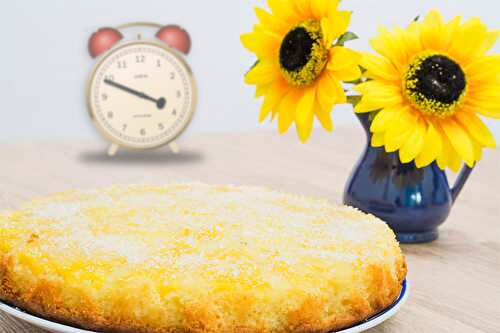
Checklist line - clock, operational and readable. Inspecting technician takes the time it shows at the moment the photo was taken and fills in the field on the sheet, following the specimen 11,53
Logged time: 3,49
